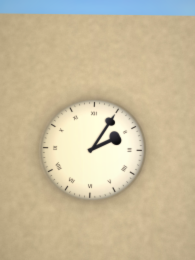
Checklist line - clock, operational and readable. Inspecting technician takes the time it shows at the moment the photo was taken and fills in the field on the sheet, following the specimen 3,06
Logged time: 2,05
